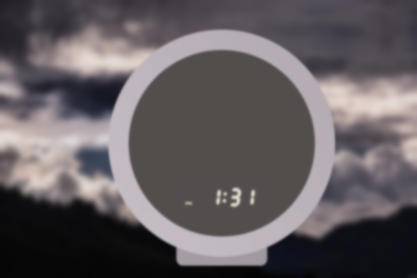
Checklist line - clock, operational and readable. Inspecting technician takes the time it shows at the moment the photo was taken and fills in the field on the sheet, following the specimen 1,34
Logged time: 1,31
